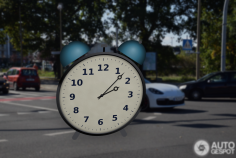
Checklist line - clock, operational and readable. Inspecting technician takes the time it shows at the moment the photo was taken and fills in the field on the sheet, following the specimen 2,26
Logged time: 2,07
